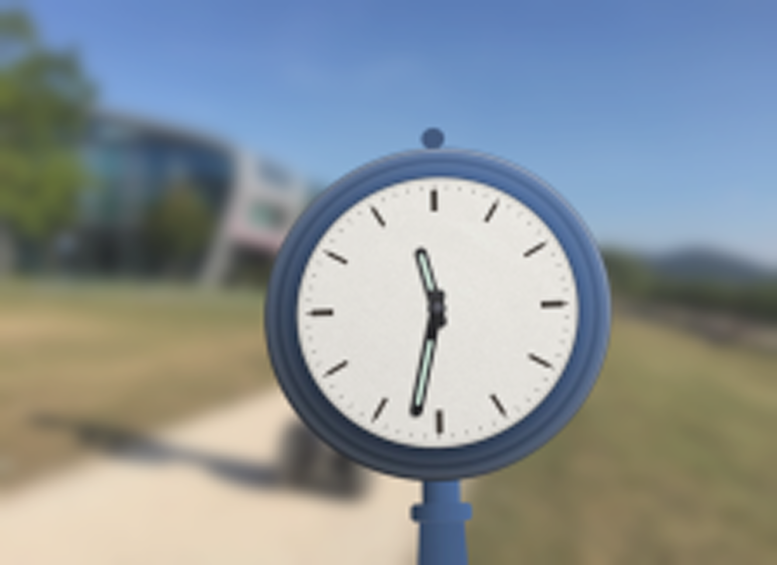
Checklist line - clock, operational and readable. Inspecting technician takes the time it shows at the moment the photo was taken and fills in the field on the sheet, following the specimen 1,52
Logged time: 11,32
